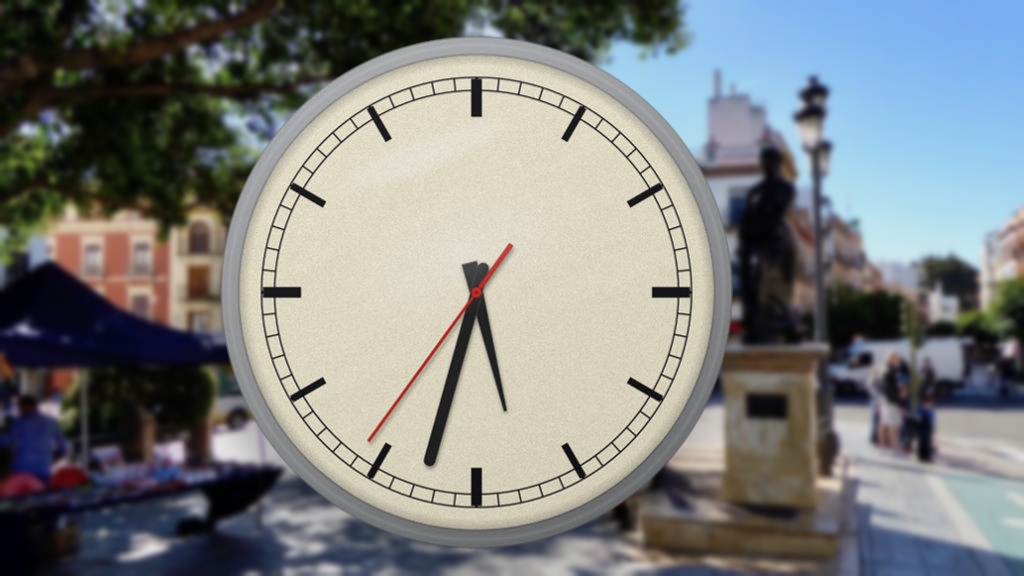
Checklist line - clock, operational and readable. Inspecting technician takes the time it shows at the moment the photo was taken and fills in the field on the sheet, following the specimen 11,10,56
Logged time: 5,32,36
